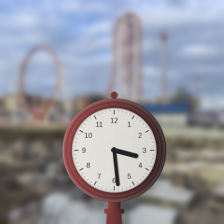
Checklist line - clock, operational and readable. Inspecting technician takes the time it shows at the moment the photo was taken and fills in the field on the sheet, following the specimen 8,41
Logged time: 3,29
